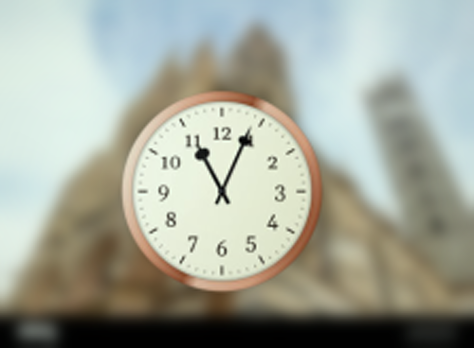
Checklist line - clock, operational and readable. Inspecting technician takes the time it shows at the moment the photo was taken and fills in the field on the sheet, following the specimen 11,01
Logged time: 11,04
